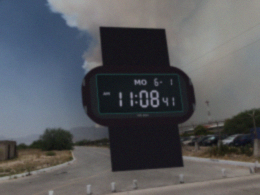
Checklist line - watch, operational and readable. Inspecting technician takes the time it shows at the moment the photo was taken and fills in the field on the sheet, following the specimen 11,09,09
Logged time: 11,08,41
